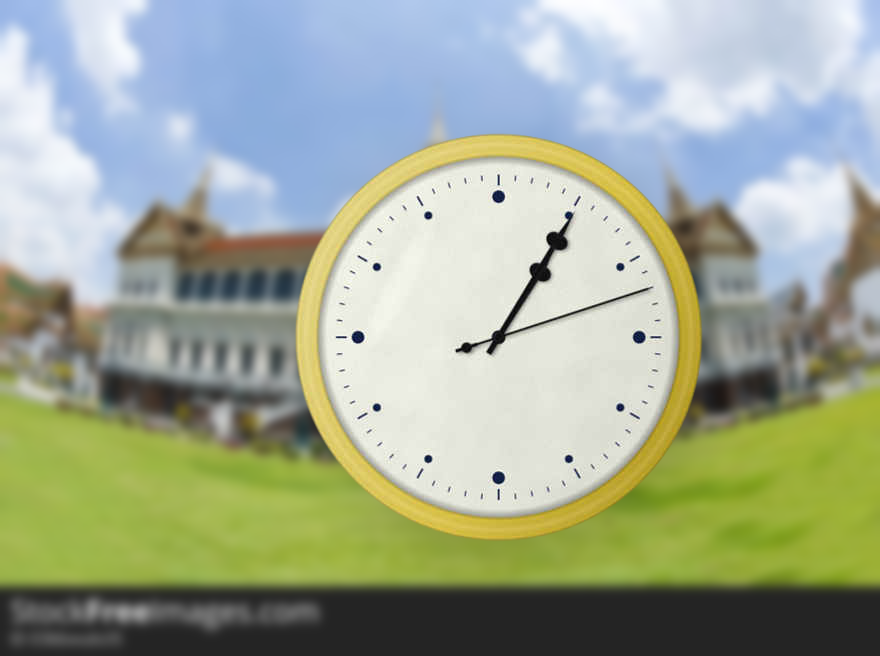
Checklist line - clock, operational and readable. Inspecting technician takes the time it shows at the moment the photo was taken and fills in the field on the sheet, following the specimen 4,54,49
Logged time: 1,05,12
